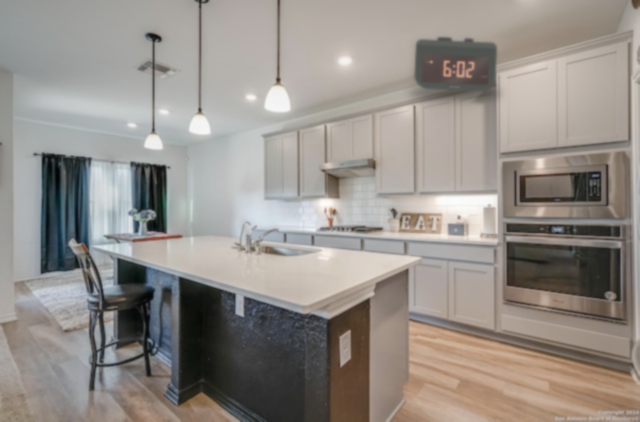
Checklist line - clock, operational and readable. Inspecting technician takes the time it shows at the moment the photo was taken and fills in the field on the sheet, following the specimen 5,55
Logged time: 6,02
